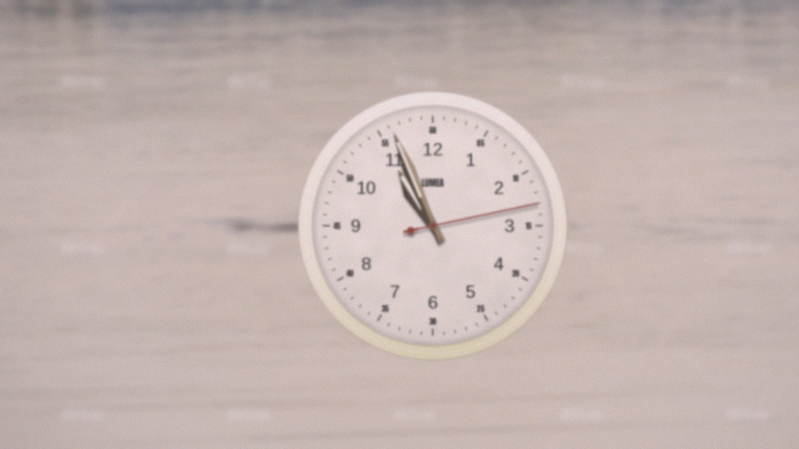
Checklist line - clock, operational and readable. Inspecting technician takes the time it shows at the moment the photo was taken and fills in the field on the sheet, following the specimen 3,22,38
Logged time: 10,56,13
